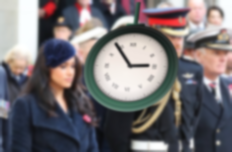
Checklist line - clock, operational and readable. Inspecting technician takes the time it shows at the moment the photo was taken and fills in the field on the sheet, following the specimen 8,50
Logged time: 2,54
